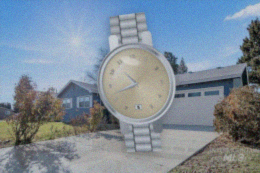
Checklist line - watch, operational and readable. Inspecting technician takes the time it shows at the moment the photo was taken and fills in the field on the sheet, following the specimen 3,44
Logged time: 10,42
